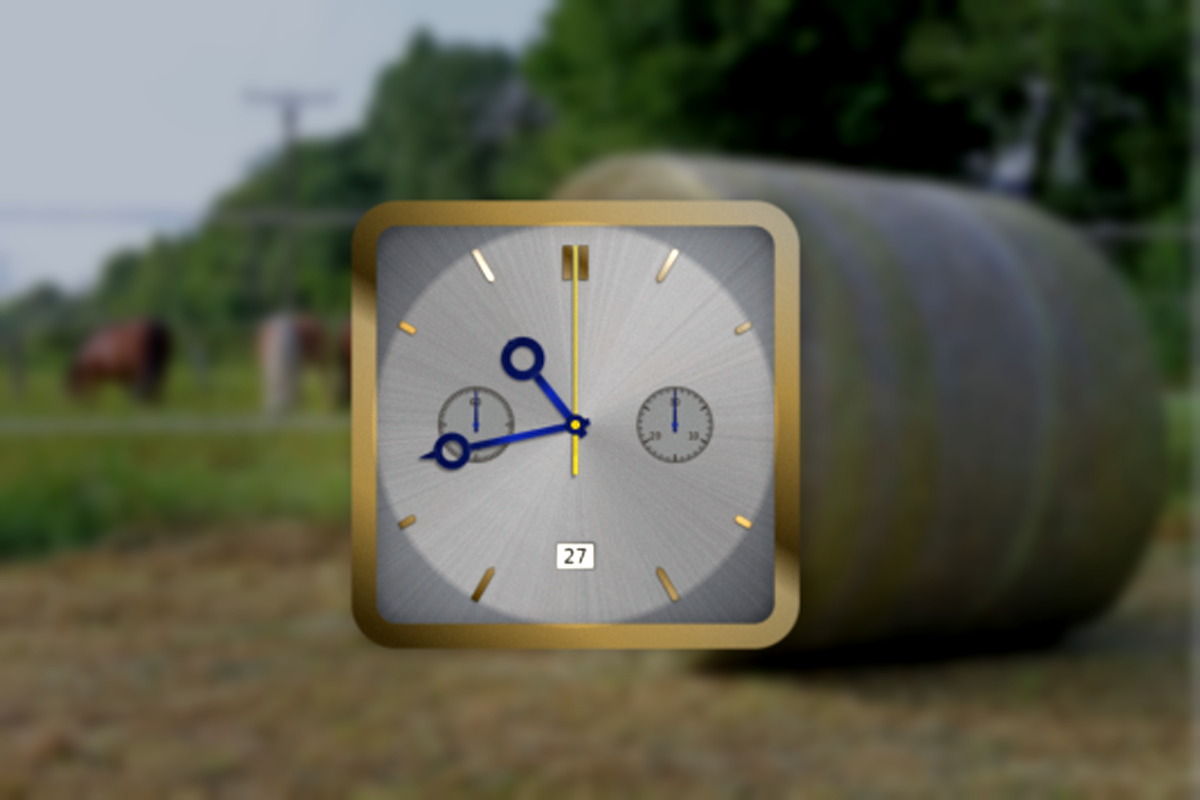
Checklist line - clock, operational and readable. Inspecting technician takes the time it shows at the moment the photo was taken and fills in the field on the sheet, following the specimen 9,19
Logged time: 10,43
